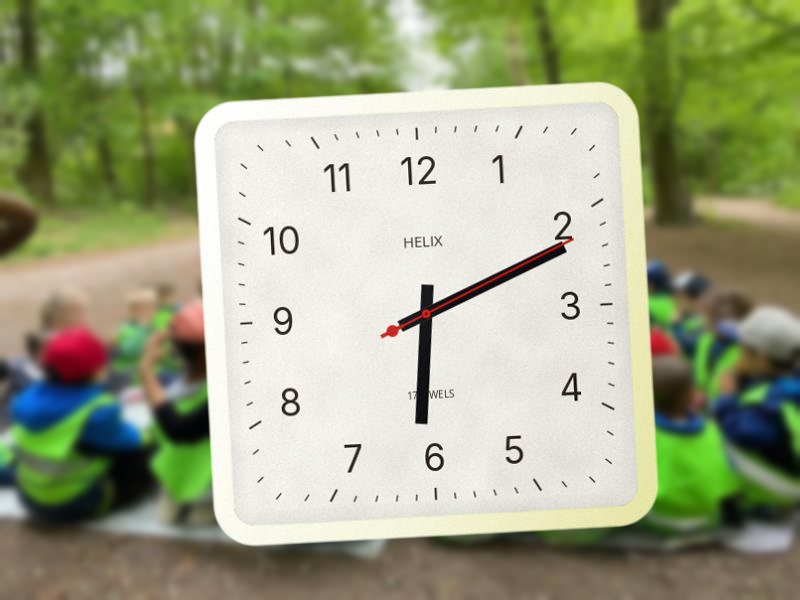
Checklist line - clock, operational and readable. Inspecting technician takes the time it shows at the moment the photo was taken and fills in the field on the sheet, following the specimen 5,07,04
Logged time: 6,11,11
